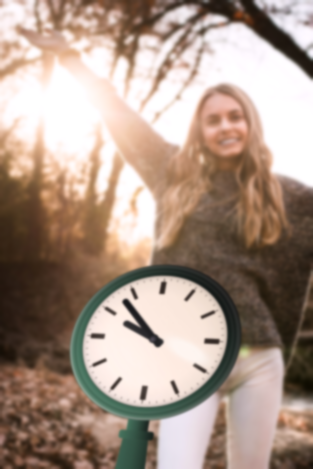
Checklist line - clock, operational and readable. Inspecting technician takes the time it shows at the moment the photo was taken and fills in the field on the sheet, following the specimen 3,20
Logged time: 9,53
